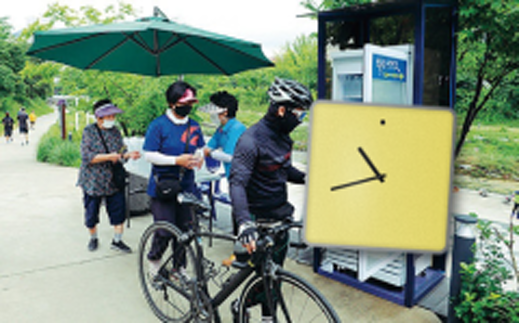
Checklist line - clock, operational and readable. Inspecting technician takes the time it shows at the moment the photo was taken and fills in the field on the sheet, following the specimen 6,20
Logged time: 10,42
